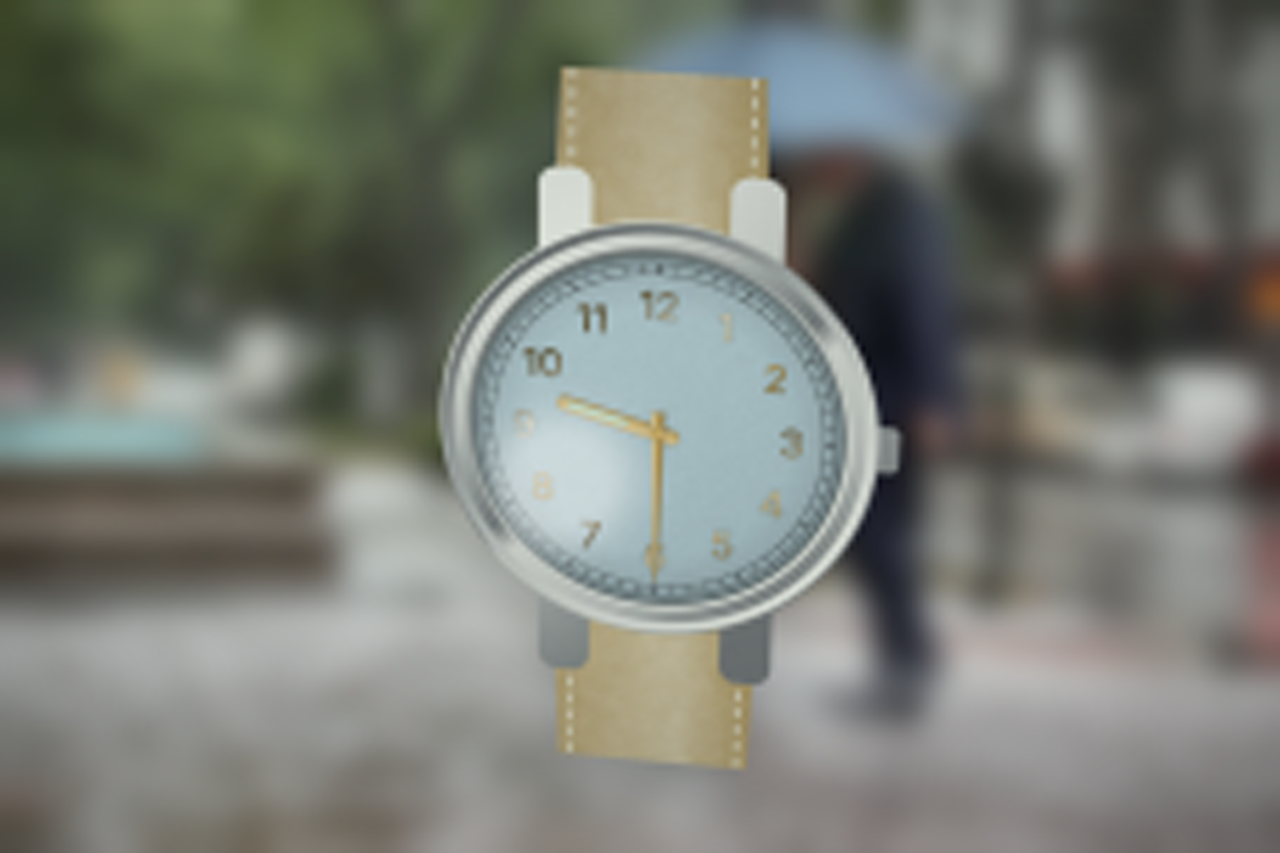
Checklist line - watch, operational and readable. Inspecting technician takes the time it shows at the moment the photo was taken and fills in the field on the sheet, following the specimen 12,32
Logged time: 9,30
